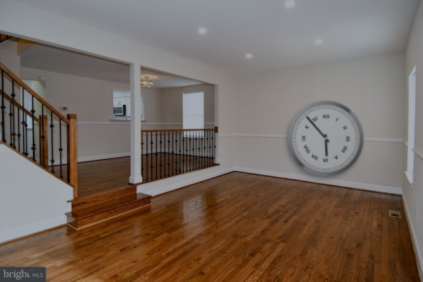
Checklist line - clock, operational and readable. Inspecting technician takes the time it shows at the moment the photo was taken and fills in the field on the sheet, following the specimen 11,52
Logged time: 5,53
